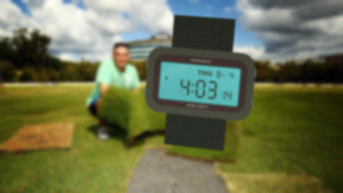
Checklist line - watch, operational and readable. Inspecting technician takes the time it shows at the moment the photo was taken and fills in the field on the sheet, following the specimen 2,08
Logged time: 4,03
